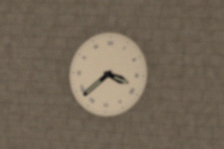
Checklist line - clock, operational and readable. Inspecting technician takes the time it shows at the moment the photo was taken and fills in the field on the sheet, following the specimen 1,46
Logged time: 3,38
